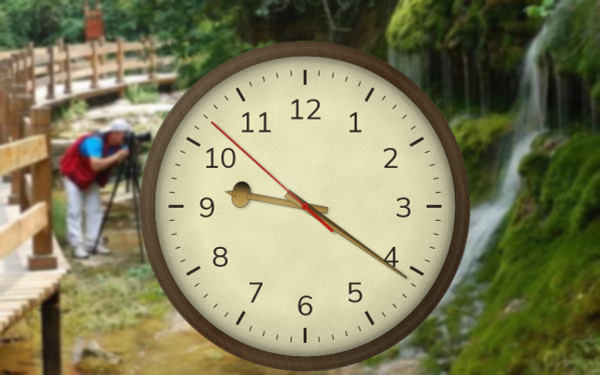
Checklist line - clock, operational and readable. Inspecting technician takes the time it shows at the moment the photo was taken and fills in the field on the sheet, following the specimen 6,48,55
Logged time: 9,20,52
